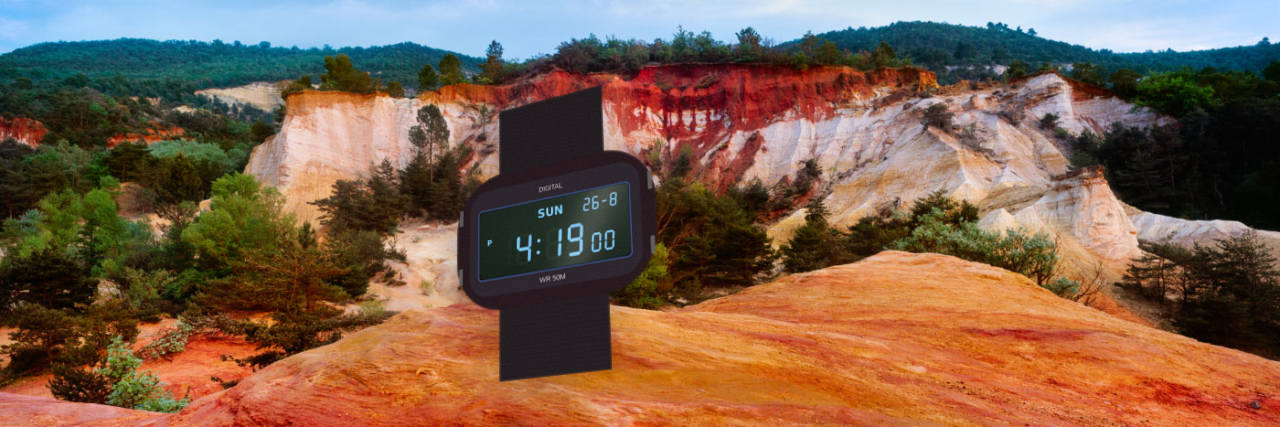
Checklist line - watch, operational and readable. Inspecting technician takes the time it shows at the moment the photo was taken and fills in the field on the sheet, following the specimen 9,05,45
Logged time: 4,19,00
